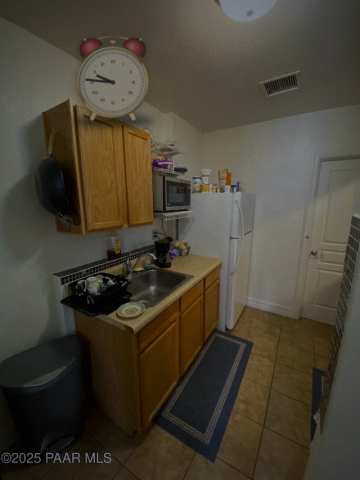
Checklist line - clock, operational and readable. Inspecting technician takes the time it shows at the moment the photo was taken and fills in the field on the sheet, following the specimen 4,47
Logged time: 9,46
